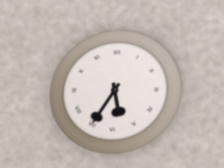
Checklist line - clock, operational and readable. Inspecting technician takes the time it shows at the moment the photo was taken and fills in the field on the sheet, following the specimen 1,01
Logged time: 5,35
